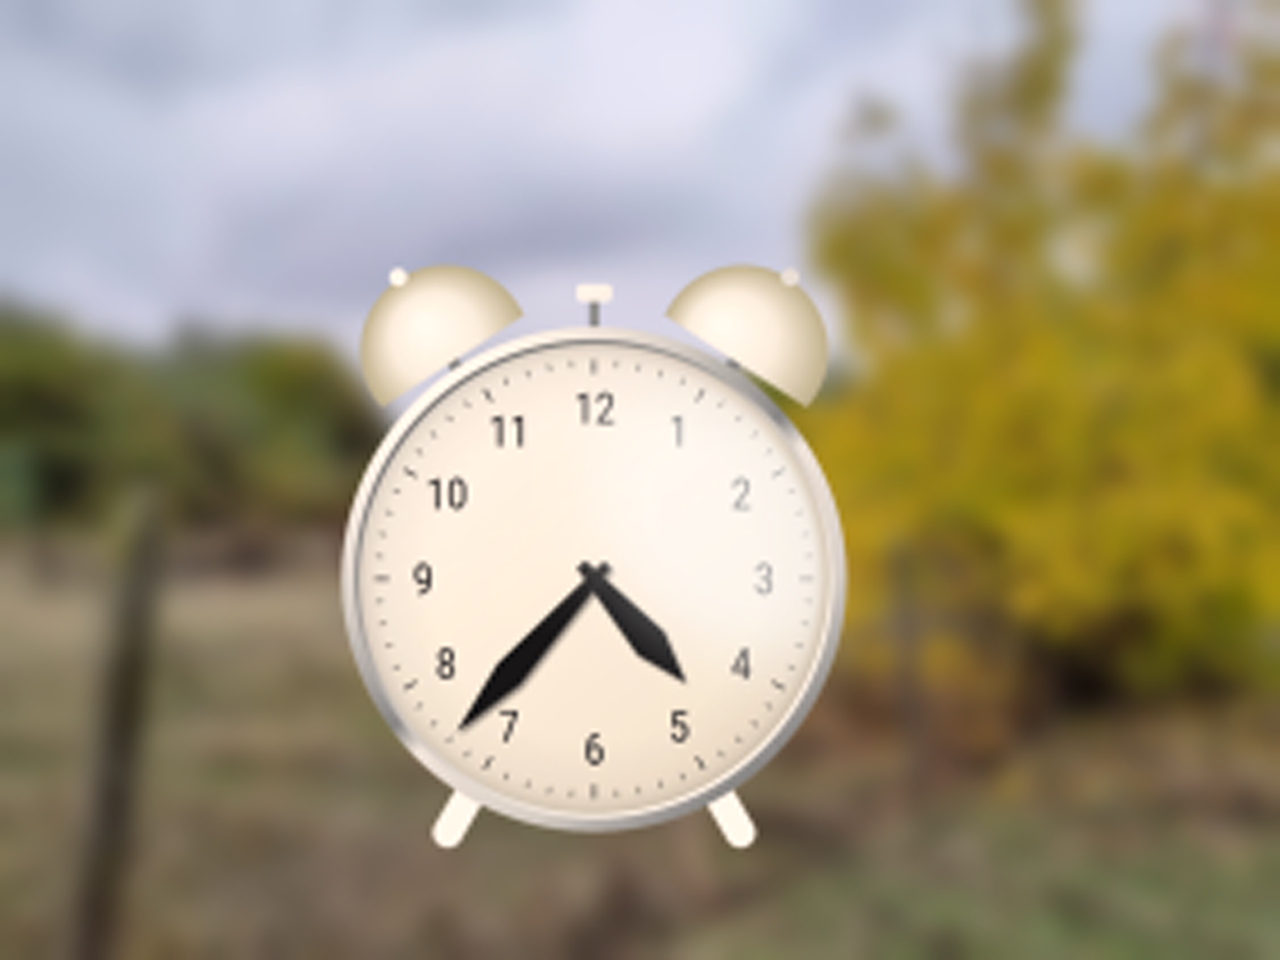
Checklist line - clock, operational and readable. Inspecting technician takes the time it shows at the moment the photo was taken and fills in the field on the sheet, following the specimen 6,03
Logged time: 4,37
